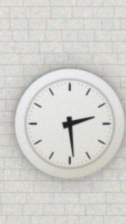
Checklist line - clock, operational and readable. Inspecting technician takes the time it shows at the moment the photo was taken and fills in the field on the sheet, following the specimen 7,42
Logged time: 2,29
